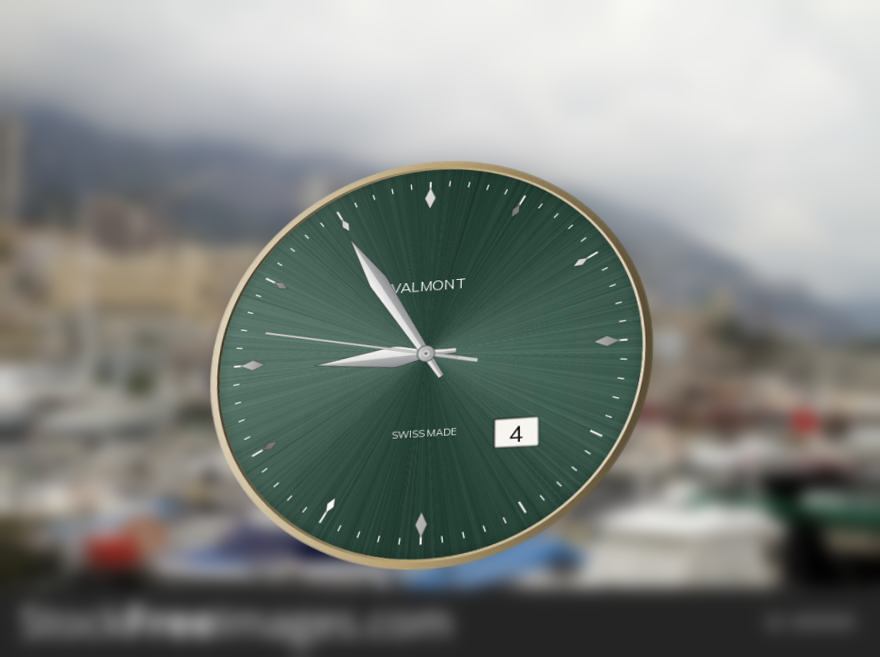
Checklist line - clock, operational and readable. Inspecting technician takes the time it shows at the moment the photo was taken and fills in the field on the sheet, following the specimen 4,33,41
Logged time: 8,54,47
